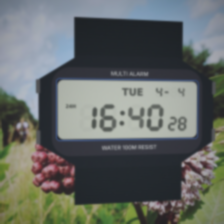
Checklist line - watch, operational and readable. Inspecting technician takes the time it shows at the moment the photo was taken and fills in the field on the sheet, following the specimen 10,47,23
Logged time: 16,40,28
